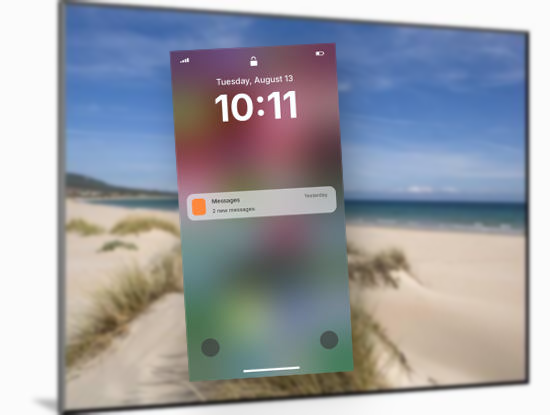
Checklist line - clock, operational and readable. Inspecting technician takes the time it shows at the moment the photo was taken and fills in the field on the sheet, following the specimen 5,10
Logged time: 10,11
